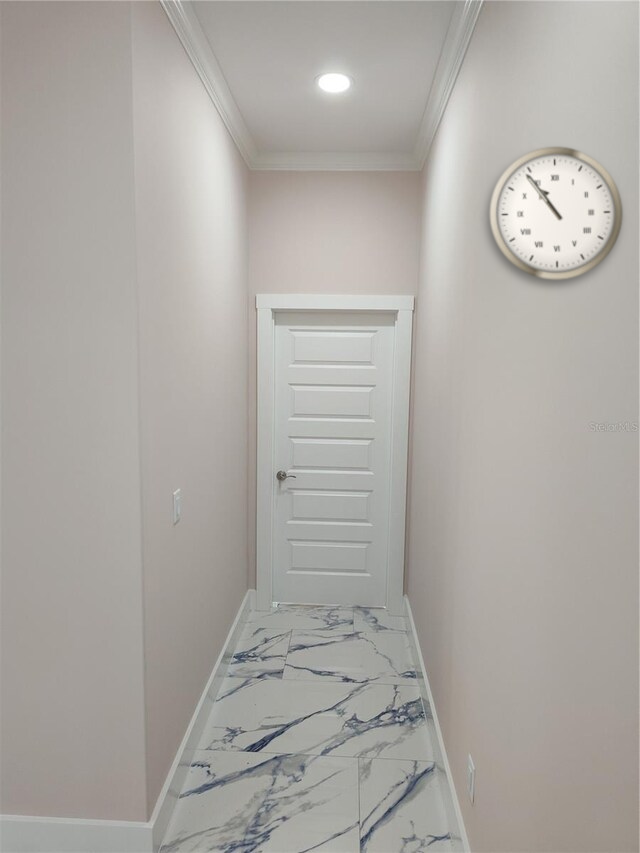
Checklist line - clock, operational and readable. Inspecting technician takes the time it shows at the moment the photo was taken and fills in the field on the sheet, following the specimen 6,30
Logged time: 10,54
